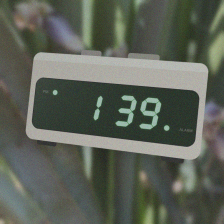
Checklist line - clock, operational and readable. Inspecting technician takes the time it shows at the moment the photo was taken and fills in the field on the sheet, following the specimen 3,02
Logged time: 1,39
